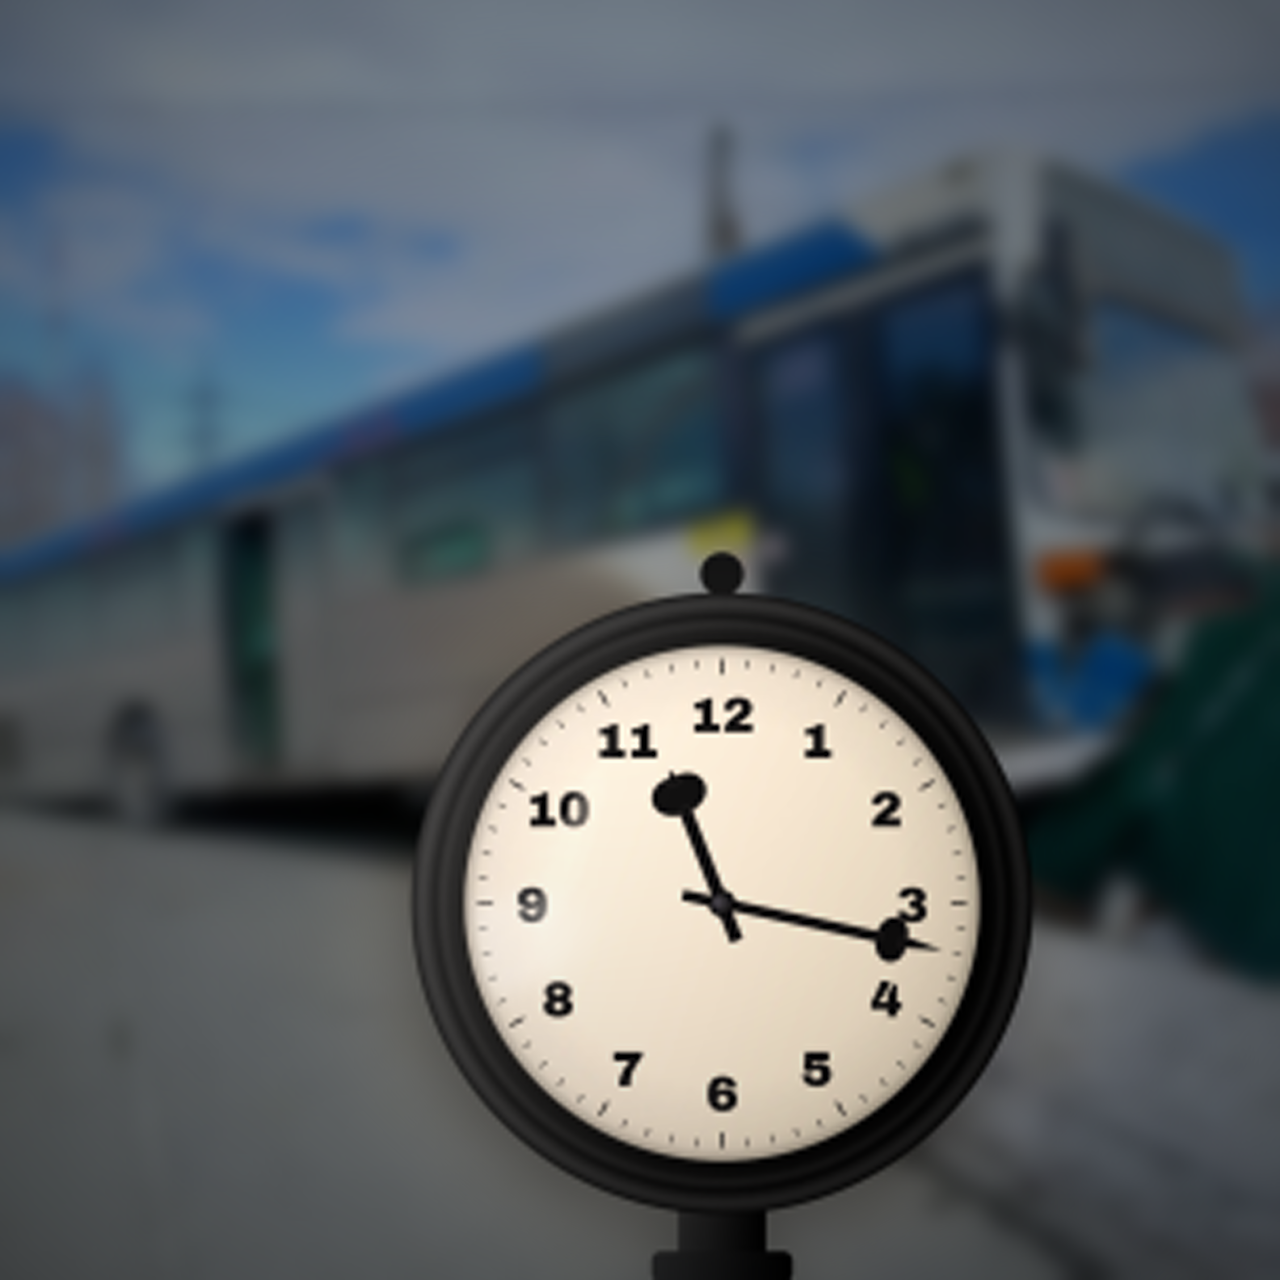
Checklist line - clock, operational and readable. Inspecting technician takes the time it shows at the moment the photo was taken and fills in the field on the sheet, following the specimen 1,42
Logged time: 11,17
